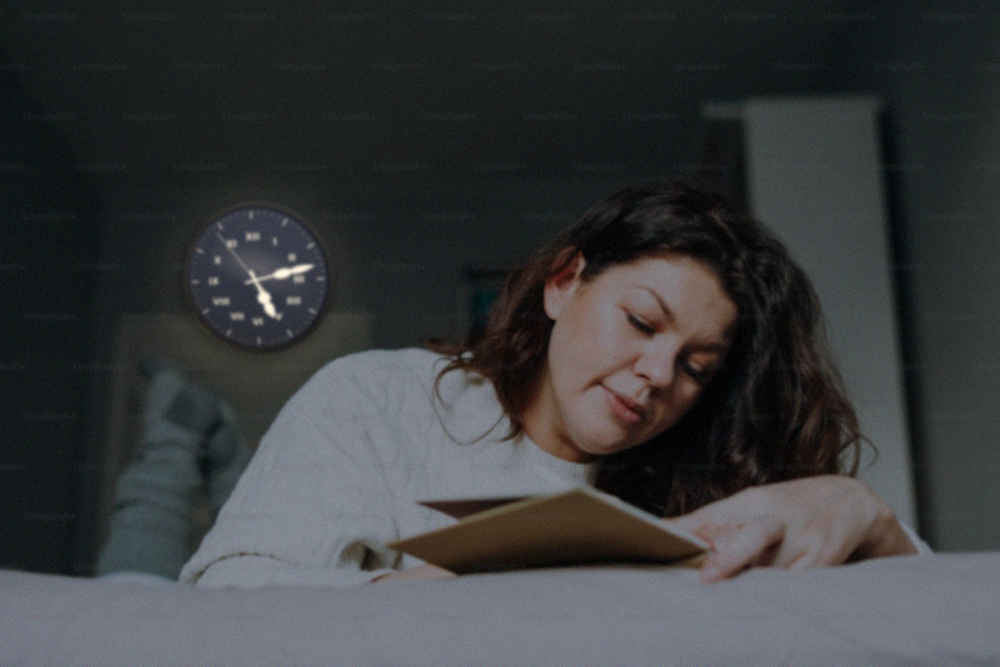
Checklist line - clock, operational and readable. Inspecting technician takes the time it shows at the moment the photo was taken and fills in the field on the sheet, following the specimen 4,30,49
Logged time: 5,12,54
